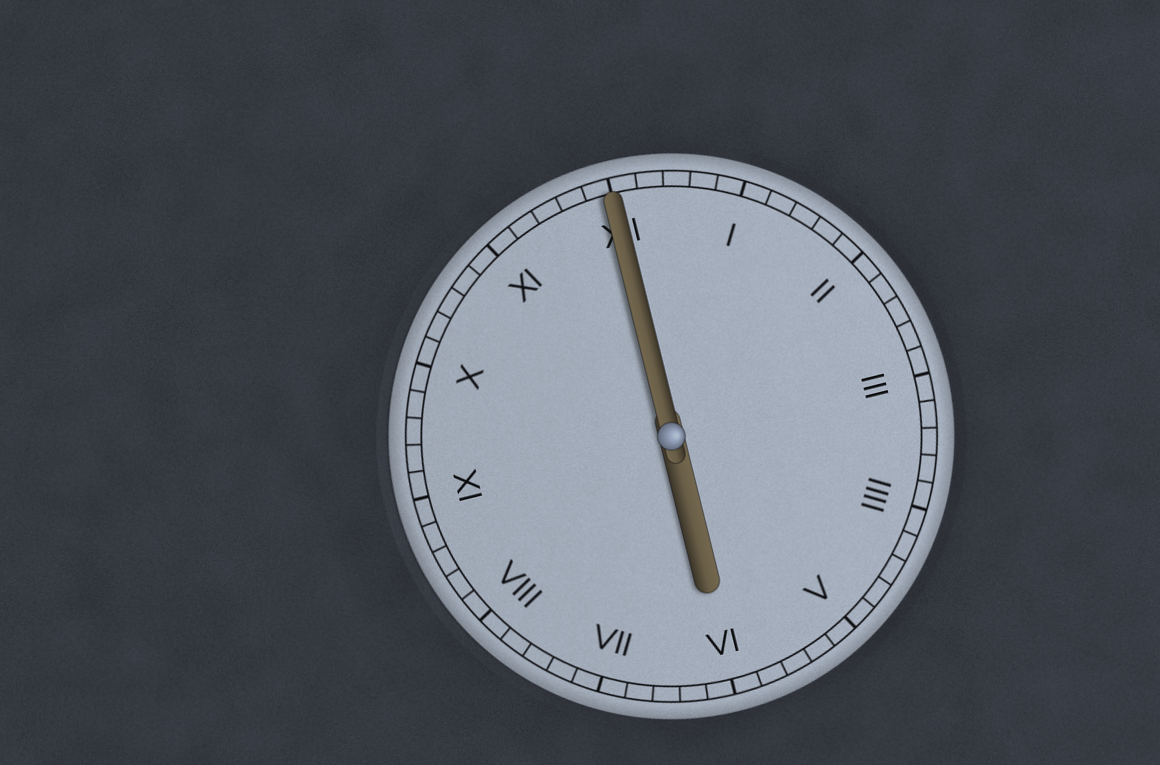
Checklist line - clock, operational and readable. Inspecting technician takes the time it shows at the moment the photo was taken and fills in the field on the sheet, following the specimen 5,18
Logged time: 6,00
